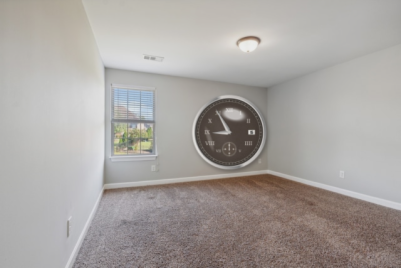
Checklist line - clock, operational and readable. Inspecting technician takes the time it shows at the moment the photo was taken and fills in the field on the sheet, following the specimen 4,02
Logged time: 8,55
